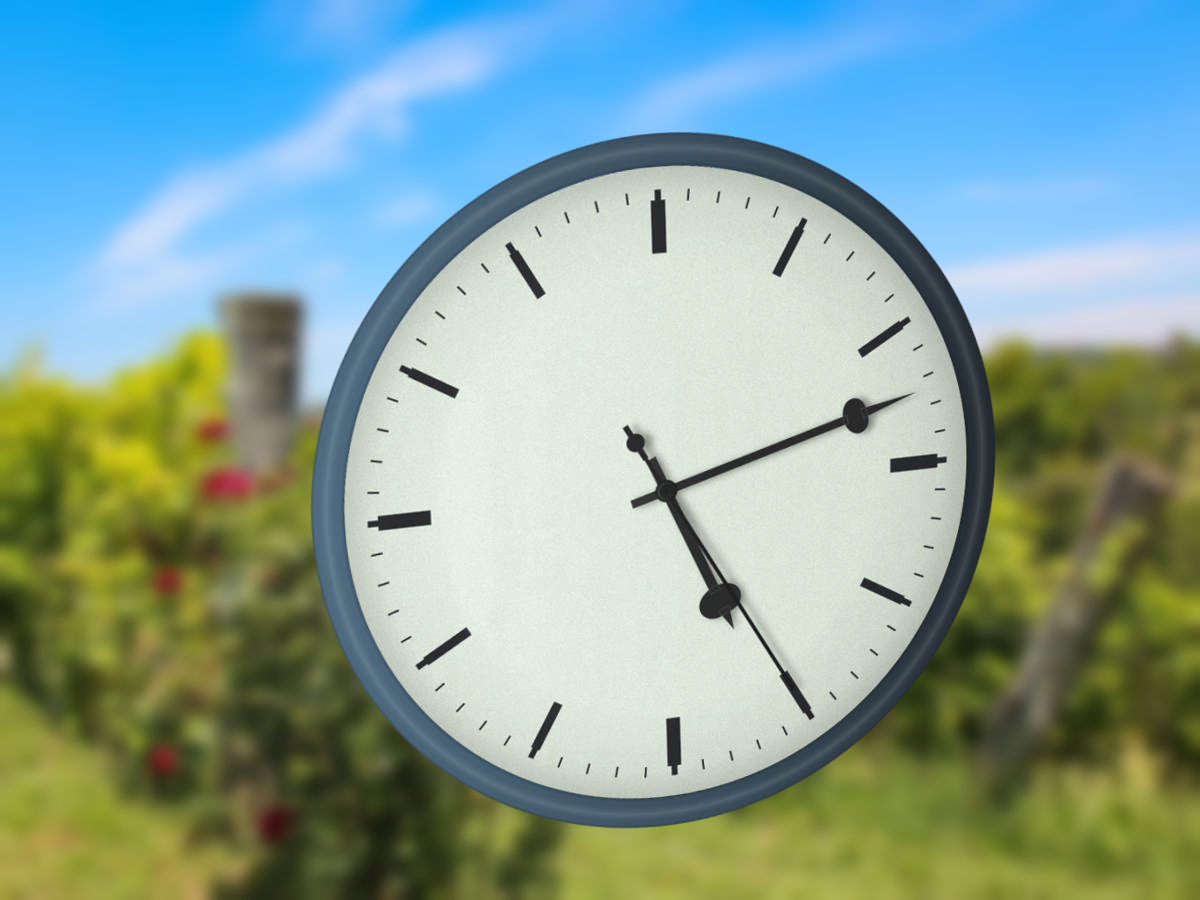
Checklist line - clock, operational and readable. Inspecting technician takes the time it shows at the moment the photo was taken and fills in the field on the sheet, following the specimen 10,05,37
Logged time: 5,12,25
